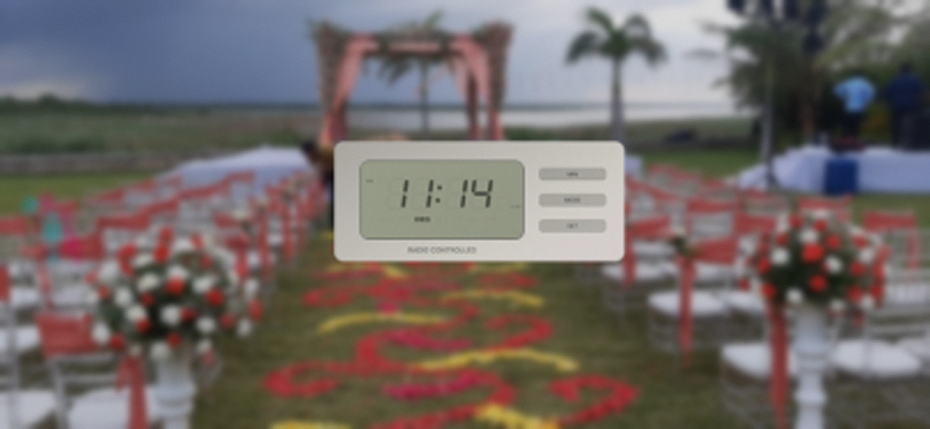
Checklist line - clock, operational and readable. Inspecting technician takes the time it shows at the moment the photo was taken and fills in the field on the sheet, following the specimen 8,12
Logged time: 11,14
